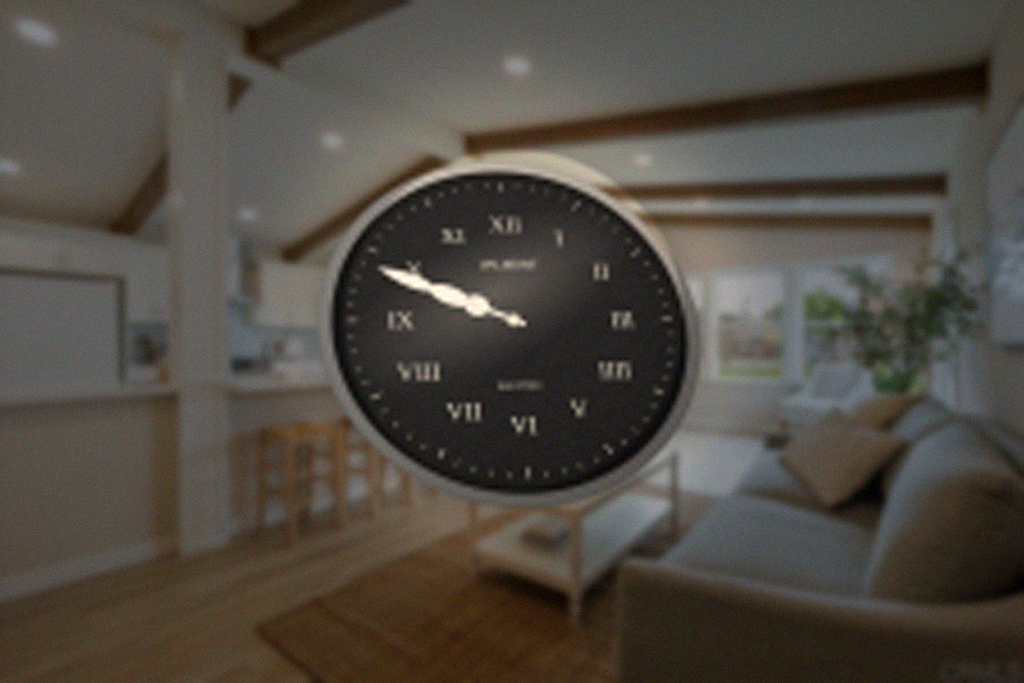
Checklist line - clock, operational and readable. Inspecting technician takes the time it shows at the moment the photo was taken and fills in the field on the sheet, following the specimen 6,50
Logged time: 9,49
